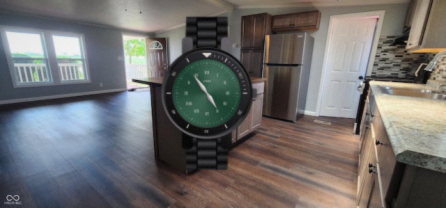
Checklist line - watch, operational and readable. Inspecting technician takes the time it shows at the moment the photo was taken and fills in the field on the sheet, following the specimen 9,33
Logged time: 4,54
